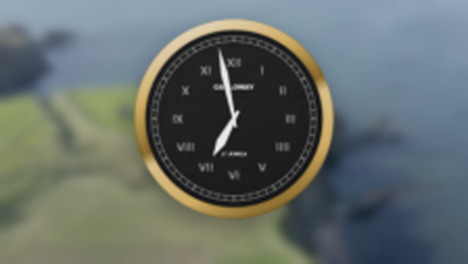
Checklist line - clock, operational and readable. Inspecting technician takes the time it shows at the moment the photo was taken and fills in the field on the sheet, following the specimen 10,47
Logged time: 6,58
